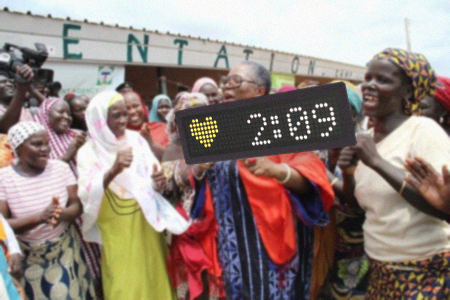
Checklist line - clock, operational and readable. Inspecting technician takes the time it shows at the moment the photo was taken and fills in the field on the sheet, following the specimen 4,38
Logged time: 2,09
